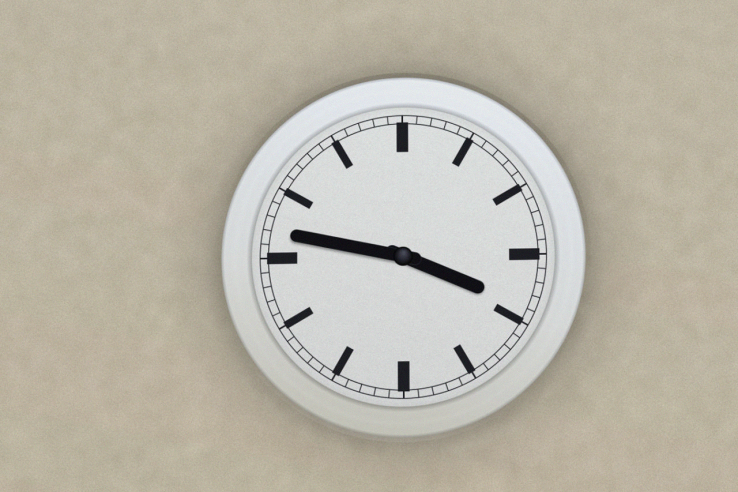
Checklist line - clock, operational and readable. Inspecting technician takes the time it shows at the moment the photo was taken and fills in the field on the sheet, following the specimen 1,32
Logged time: 3,47
